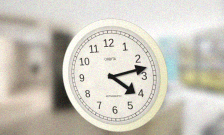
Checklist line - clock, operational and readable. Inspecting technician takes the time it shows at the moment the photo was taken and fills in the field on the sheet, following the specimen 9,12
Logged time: 4,13
